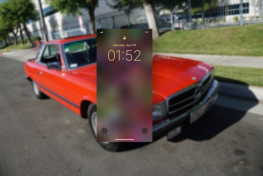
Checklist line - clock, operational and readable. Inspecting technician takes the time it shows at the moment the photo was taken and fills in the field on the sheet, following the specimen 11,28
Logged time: 1,52
